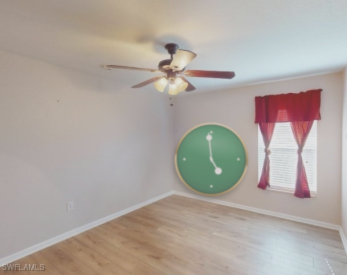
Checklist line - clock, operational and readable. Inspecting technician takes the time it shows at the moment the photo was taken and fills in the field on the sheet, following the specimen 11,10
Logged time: 4,59
